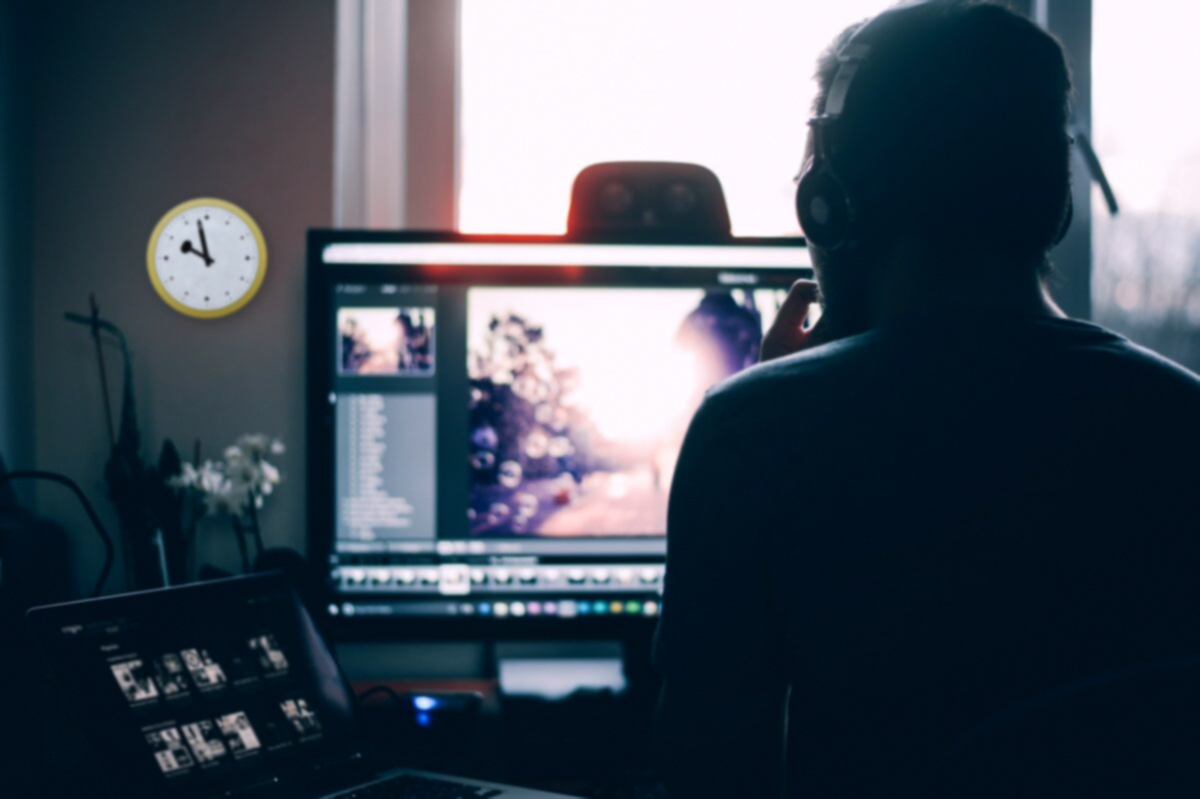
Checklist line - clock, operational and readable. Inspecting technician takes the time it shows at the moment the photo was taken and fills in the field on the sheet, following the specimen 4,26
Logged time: 9,58
